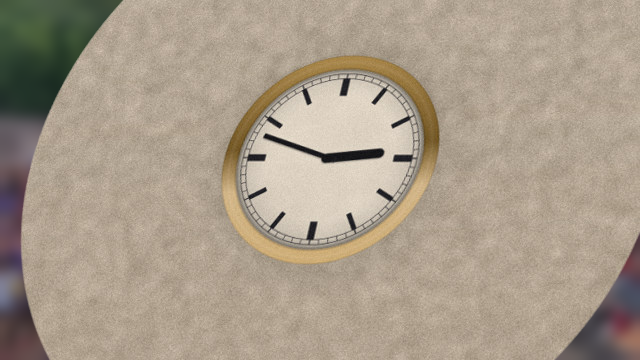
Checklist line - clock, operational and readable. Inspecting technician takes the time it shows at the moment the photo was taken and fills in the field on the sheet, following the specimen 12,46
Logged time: 2,48
